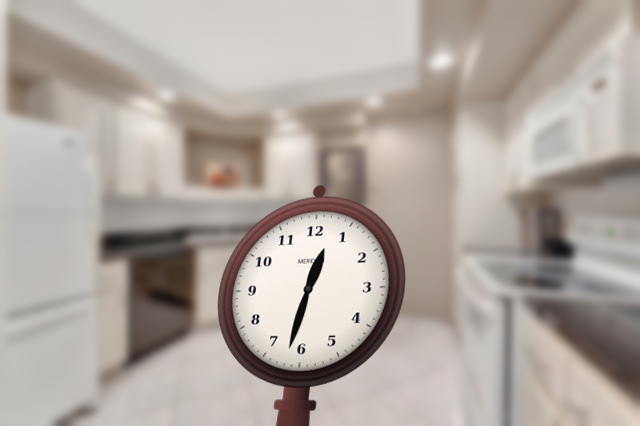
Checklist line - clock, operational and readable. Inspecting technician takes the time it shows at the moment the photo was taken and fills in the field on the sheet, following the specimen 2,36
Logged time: 12,32
